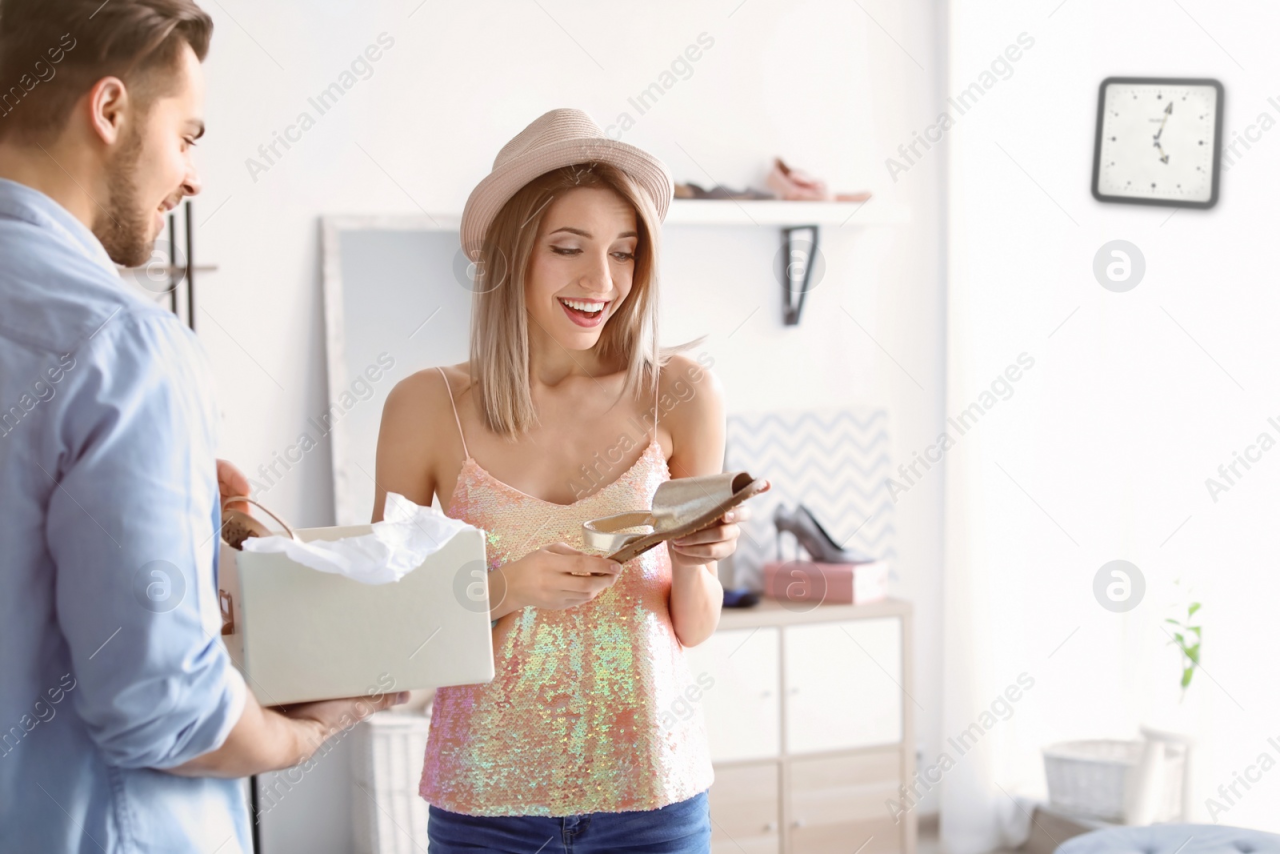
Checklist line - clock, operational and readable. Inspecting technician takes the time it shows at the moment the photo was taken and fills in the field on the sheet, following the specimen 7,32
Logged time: 5,03
